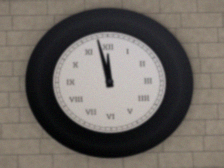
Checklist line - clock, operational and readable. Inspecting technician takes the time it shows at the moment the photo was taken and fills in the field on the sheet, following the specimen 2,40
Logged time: 11,58
